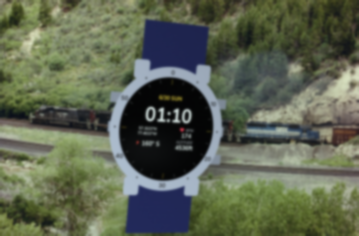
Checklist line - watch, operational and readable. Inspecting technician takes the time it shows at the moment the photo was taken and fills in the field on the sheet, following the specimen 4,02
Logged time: 1,10
